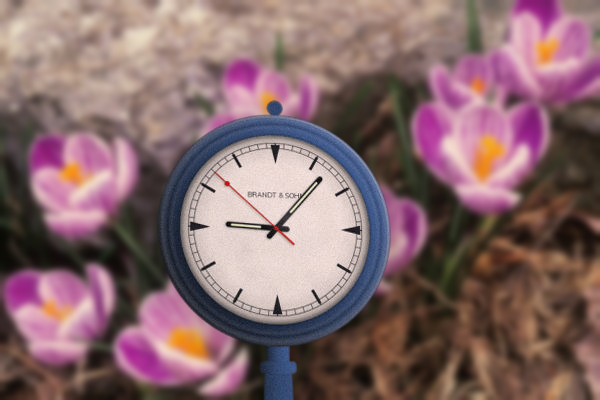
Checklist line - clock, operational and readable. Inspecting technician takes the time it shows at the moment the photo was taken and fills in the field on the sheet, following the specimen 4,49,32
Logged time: 9,06,52
